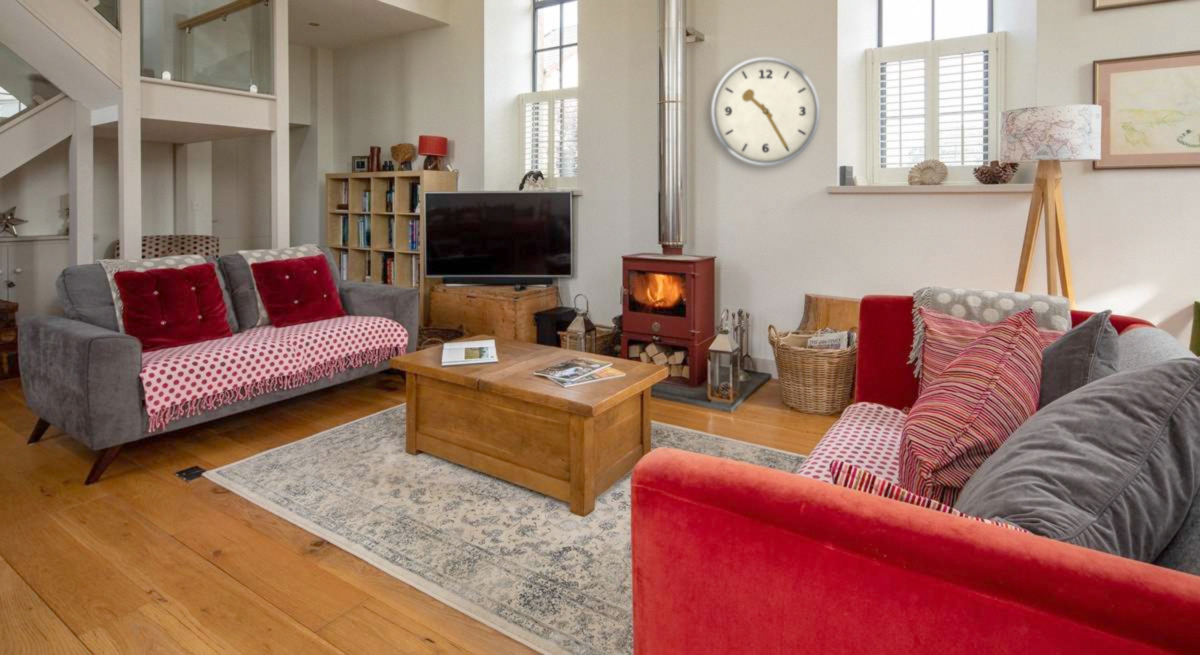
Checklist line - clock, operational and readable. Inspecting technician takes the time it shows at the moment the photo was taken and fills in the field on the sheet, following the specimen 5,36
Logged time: 10,25
